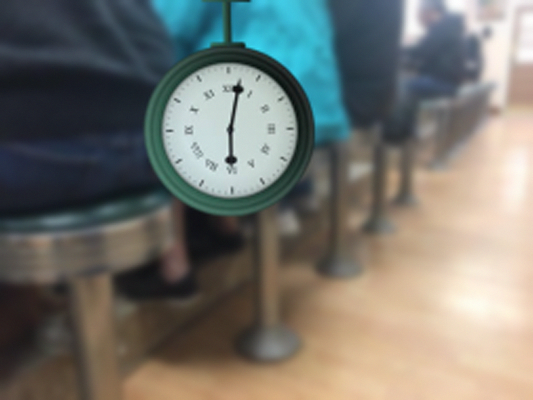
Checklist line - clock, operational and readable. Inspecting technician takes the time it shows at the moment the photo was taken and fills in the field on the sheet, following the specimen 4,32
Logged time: 6,02
